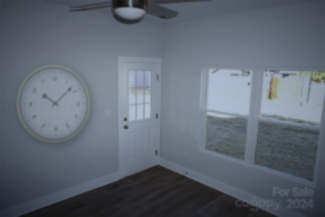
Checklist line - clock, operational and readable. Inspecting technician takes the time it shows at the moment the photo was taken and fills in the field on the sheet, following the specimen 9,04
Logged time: 10,08
